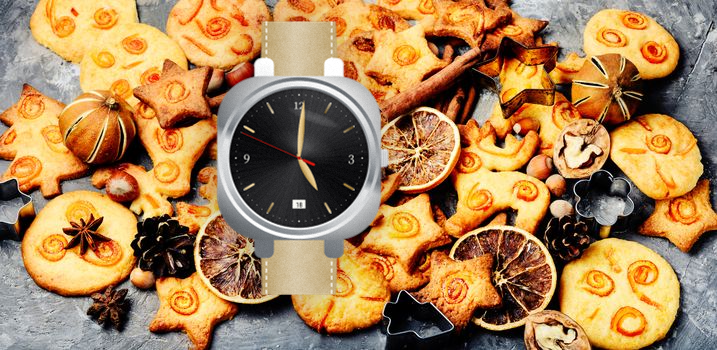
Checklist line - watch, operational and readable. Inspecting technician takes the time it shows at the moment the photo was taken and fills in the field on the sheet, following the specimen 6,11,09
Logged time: 5,00,49
